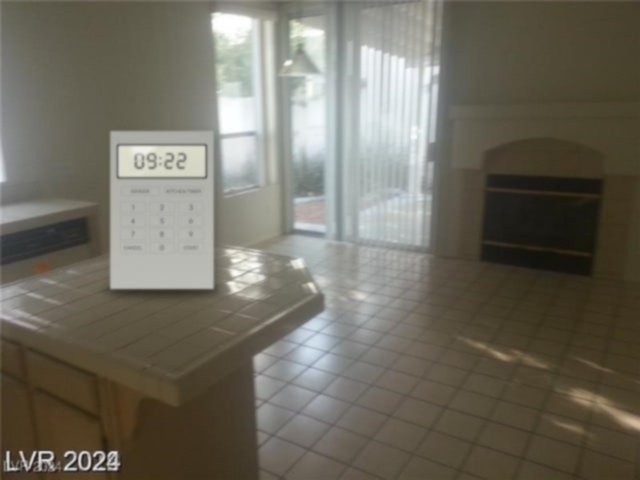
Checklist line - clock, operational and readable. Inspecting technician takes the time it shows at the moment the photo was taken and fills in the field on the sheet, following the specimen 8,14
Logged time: 9,22
